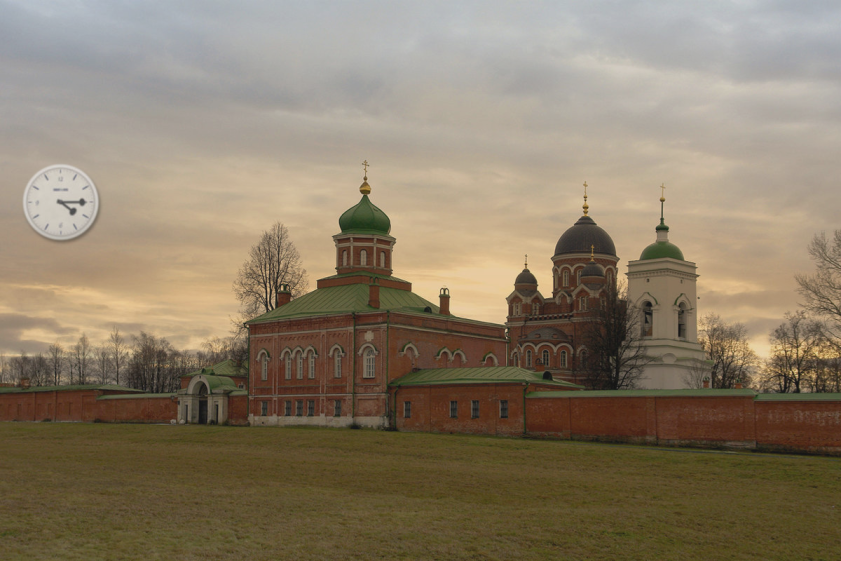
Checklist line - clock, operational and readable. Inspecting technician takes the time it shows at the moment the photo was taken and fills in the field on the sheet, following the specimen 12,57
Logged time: 4,15
